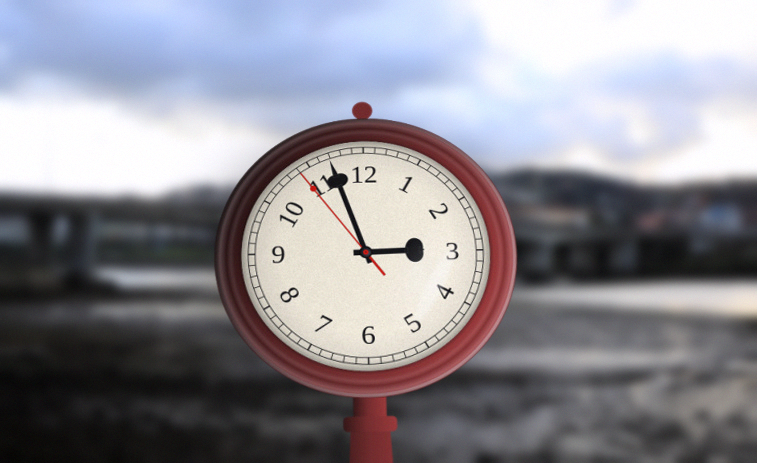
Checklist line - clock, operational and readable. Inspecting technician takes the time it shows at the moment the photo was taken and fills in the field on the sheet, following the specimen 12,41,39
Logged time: 2,56,54
